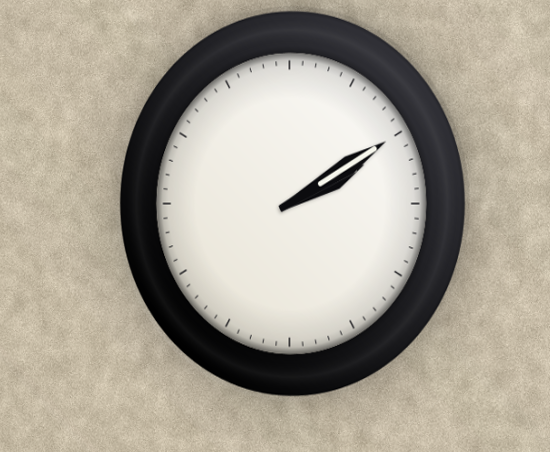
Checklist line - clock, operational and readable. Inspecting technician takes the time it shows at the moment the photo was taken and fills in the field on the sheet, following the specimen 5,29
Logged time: 2,10
